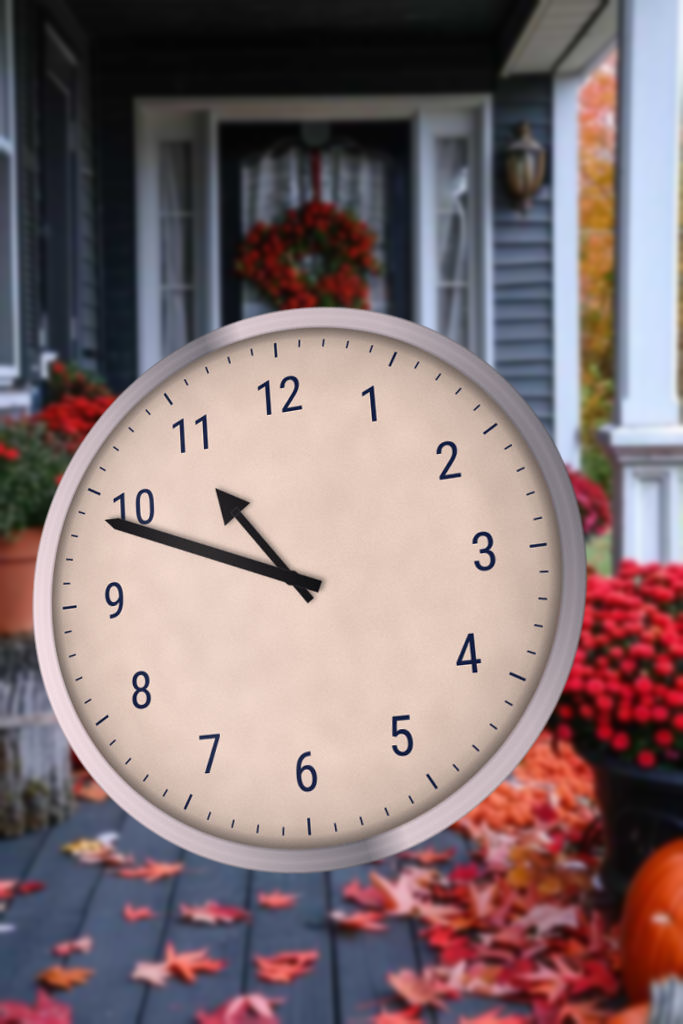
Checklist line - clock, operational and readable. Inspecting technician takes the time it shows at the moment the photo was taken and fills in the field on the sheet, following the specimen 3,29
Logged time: 10,49
